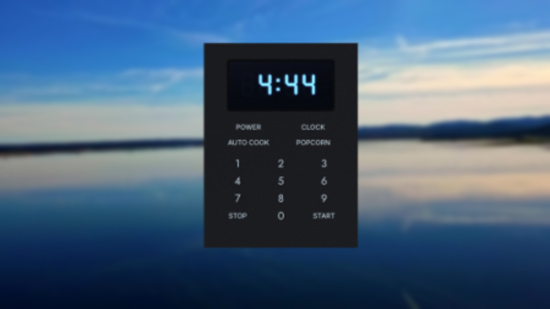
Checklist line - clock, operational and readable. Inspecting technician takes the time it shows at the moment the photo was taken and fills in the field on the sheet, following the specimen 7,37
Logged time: 4,44
